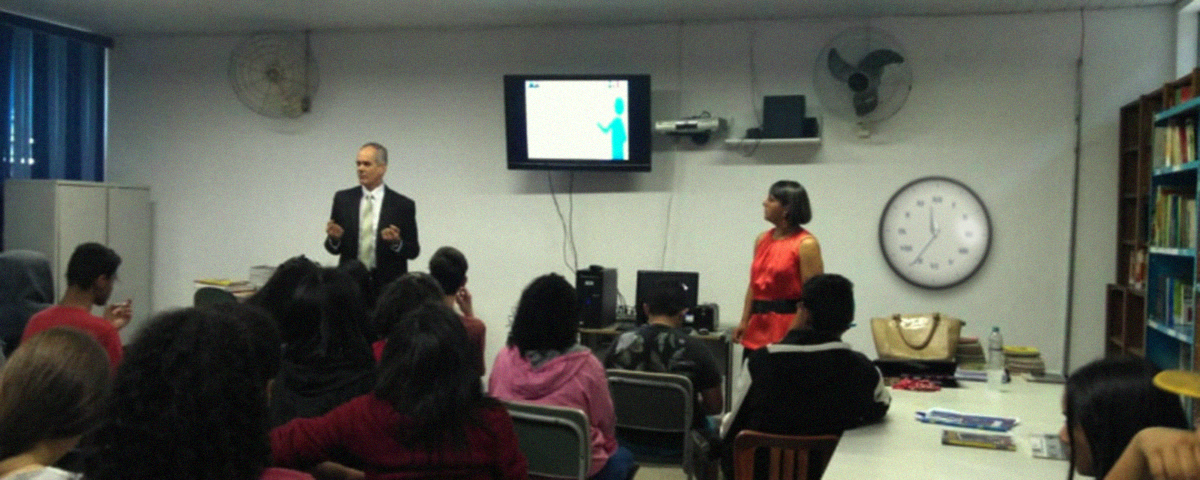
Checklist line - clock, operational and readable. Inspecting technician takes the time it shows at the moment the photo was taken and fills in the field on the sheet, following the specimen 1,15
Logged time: 11,36
